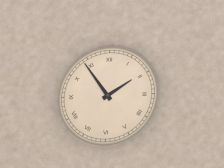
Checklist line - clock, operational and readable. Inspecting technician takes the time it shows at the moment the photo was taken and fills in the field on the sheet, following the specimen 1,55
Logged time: 1,54
